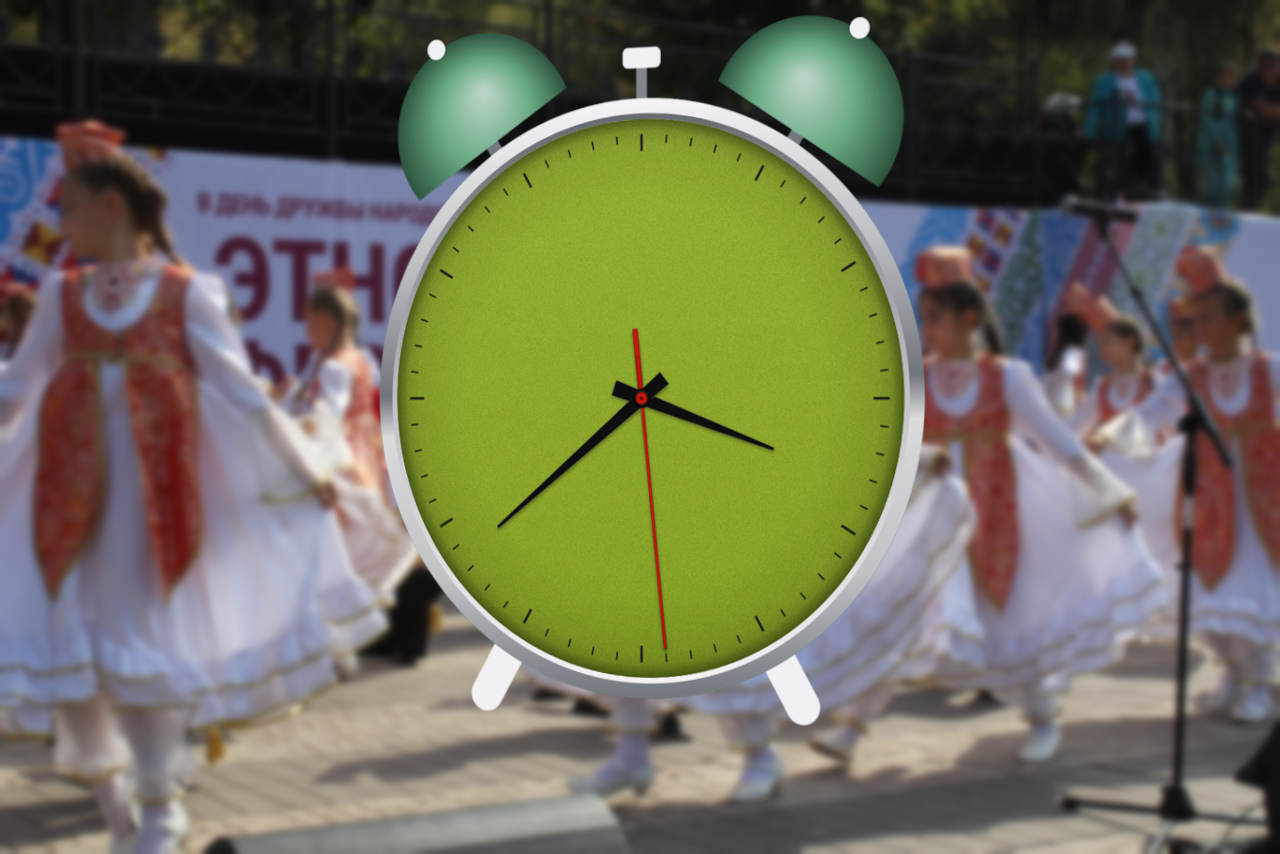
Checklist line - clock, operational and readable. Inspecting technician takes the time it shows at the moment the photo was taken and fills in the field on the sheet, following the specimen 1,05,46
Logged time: 3,38,29
